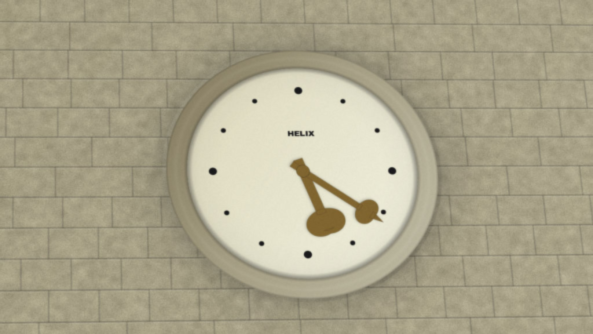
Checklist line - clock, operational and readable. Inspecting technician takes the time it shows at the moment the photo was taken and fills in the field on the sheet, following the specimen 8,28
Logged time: 5,21
